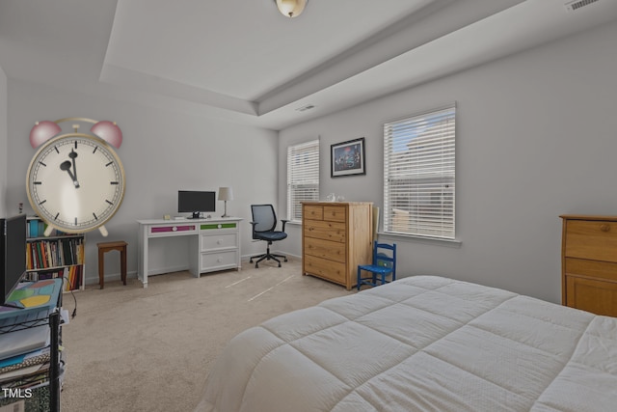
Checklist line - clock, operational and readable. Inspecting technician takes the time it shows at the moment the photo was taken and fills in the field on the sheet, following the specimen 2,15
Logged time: 10,59
